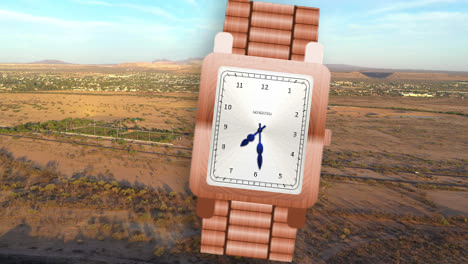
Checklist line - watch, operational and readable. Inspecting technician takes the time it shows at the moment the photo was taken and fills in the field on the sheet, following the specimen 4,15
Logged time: 7,29
